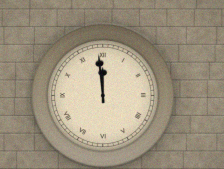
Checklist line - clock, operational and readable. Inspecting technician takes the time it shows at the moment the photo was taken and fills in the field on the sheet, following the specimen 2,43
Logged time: 11,59
